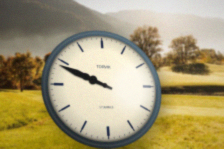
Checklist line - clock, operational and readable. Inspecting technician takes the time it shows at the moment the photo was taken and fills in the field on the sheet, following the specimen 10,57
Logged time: 9,49
